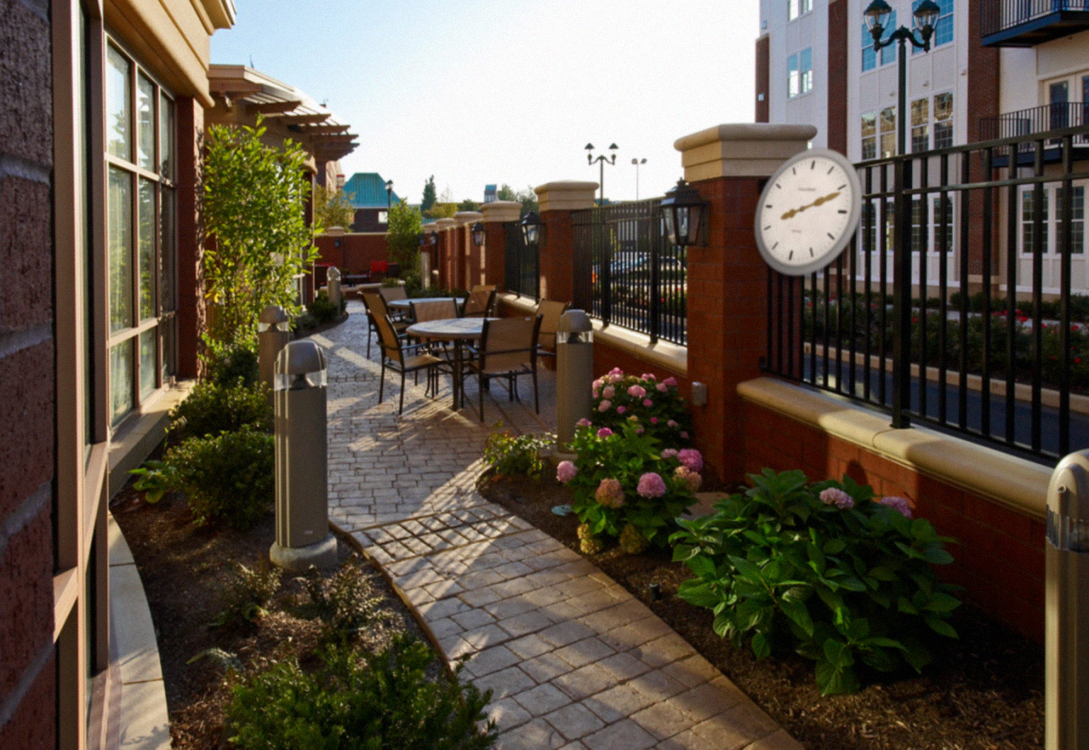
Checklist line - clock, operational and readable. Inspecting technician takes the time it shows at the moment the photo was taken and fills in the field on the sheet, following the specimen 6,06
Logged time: 8,11
